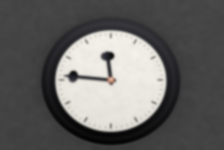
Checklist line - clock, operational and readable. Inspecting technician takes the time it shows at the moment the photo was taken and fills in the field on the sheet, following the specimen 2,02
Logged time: 11,46
